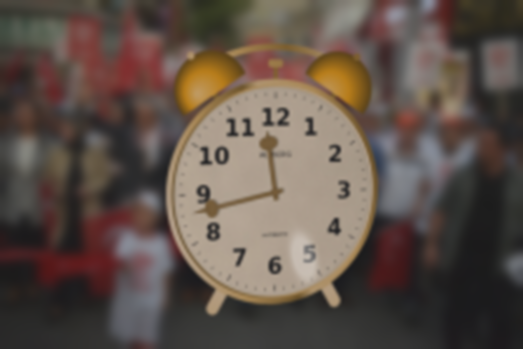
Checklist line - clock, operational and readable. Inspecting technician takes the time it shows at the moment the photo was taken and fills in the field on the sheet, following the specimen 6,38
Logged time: 11,43
